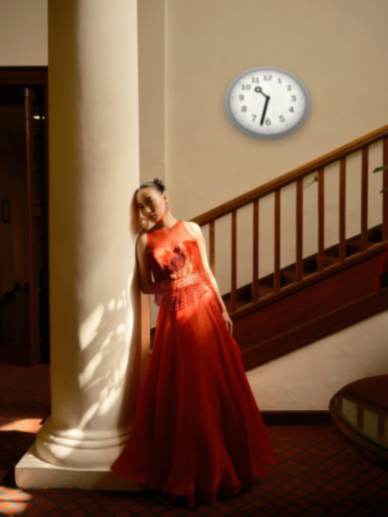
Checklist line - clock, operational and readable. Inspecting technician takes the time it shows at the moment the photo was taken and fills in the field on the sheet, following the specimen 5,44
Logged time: 10,32
